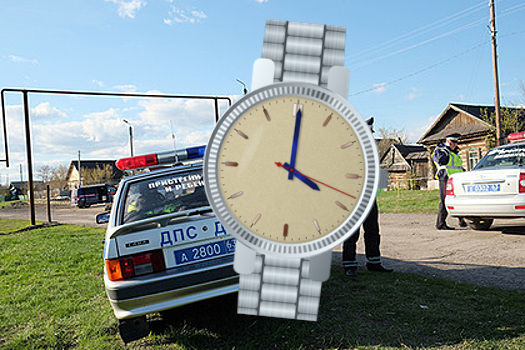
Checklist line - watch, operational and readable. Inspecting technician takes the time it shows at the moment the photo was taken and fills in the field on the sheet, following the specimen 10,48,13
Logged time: 4,00,18
